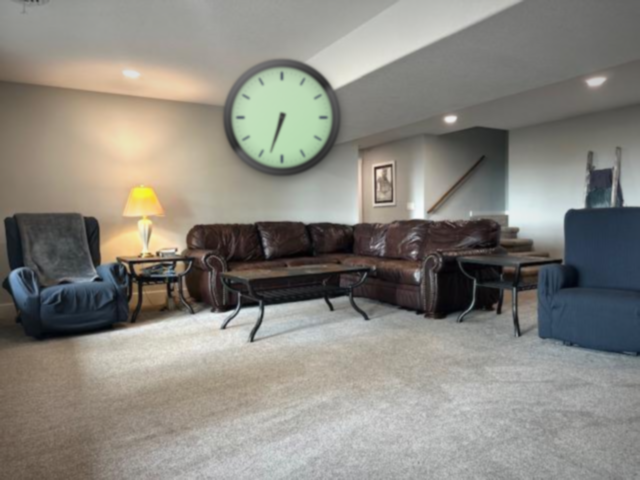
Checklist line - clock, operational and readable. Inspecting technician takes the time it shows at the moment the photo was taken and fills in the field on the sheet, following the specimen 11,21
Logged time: 6,33
